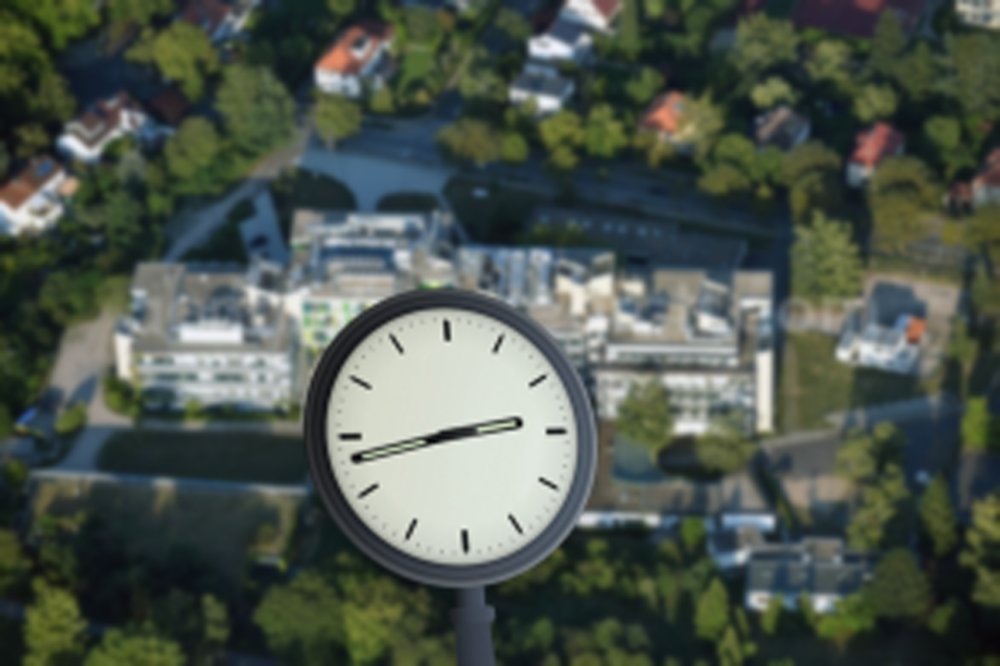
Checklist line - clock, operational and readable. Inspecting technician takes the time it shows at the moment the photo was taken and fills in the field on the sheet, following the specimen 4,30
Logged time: 2,43
